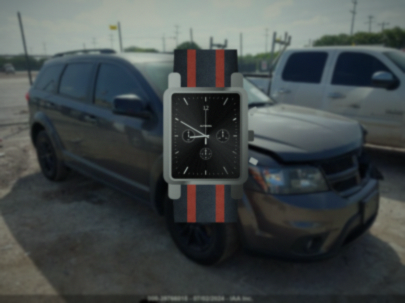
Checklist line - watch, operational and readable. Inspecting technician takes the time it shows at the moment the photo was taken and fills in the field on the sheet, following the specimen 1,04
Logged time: 8,50
